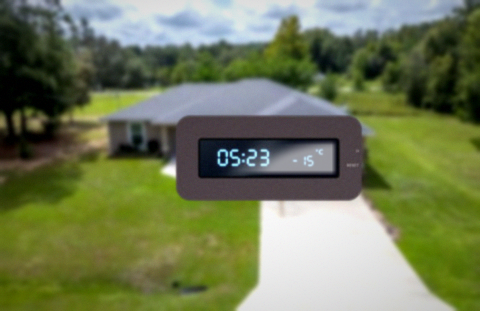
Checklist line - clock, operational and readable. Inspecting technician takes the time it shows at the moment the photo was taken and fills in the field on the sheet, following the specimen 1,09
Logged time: 5,23
